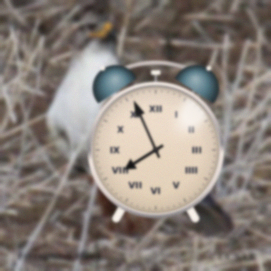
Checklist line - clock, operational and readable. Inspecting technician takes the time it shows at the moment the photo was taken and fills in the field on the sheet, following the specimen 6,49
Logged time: 7,56
